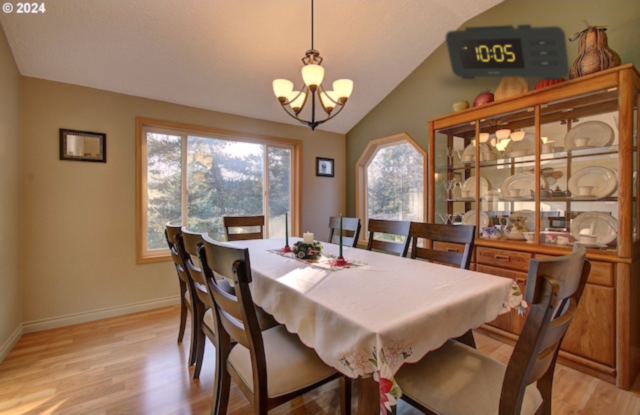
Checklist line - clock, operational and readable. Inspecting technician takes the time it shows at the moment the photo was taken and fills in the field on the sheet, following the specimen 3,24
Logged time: 10,05
